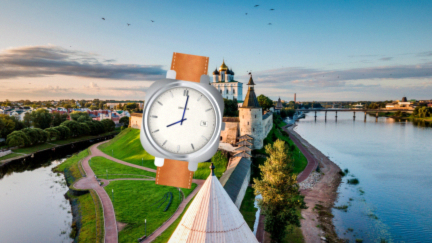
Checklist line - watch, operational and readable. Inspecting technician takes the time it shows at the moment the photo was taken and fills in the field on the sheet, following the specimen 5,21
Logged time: 8,01
